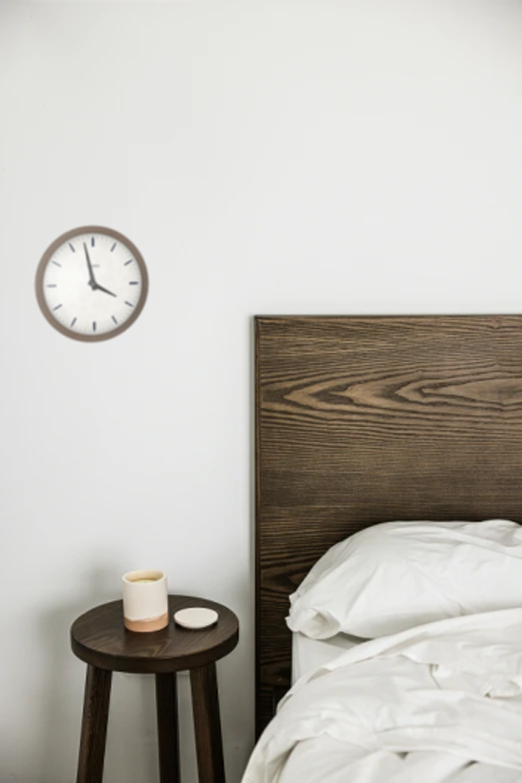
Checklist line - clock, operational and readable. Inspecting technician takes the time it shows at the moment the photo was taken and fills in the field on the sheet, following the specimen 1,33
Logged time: 3,58
